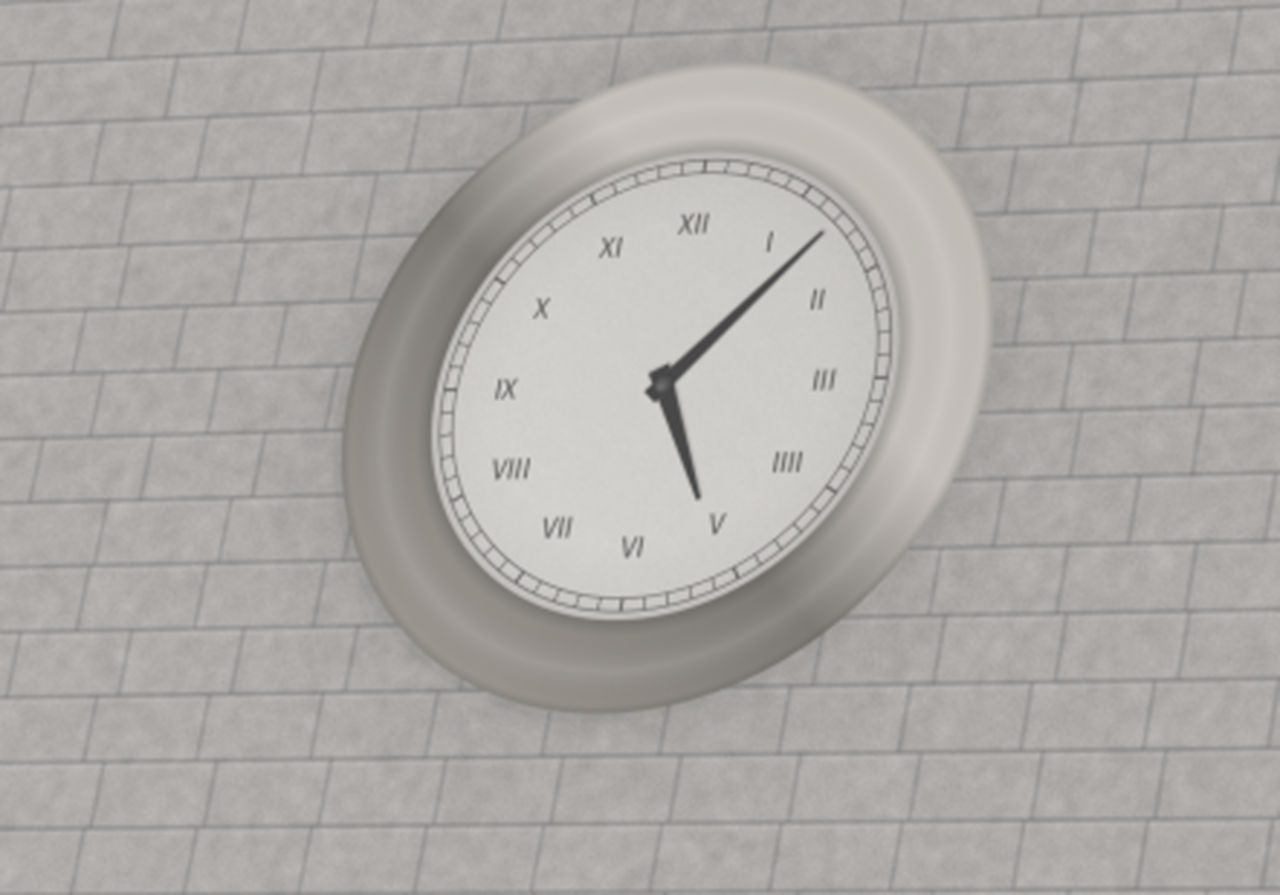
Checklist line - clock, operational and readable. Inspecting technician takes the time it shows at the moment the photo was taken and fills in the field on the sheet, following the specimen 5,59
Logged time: 5,07
